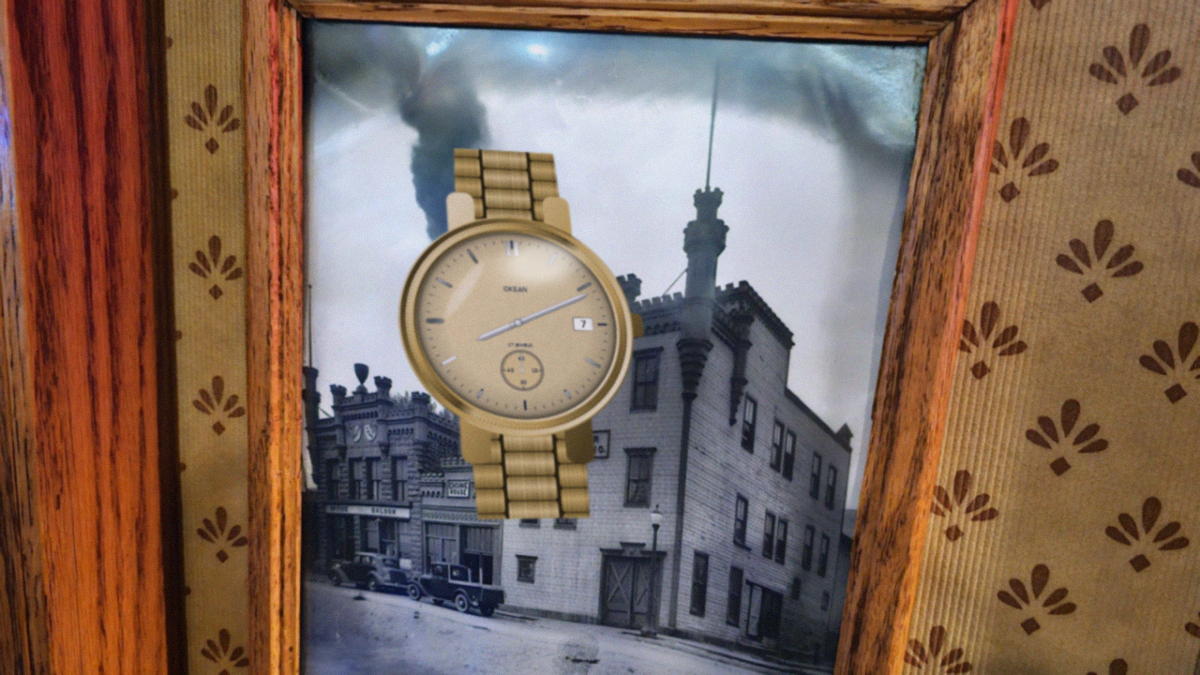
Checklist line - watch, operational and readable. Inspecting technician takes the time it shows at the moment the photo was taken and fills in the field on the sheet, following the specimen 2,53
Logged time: 8,11
